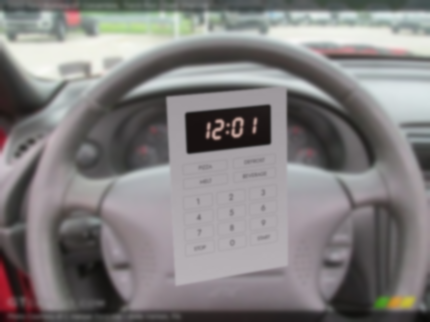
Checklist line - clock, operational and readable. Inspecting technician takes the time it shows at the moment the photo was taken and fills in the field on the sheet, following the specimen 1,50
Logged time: 12,01
